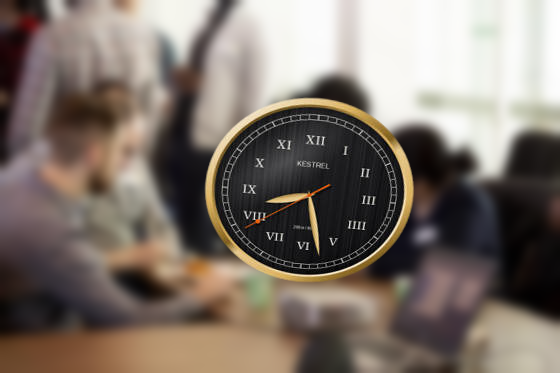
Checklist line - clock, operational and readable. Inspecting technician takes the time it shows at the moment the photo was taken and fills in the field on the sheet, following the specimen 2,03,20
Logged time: 8,27,39
